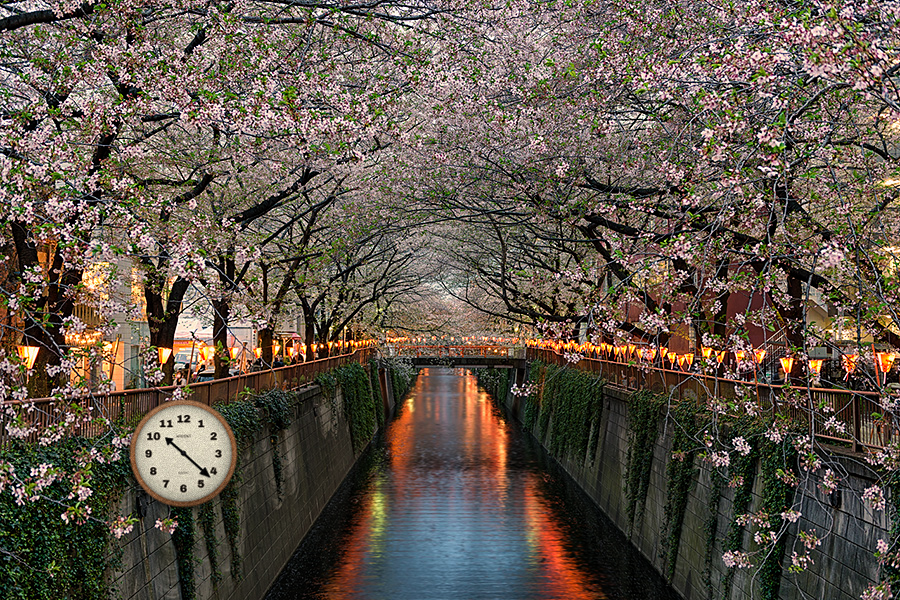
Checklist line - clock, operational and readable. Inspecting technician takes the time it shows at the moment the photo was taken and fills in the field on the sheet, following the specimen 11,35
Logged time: 10,22
